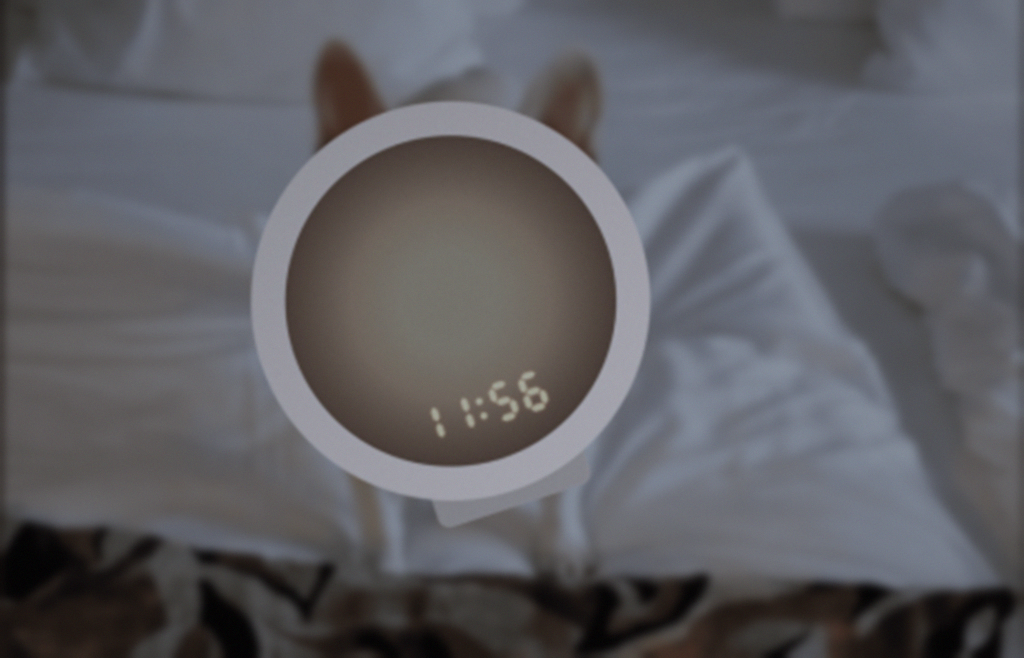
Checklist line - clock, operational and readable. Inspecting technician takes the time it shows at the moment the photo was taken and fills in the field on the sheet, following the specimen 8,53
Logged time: 11,56
